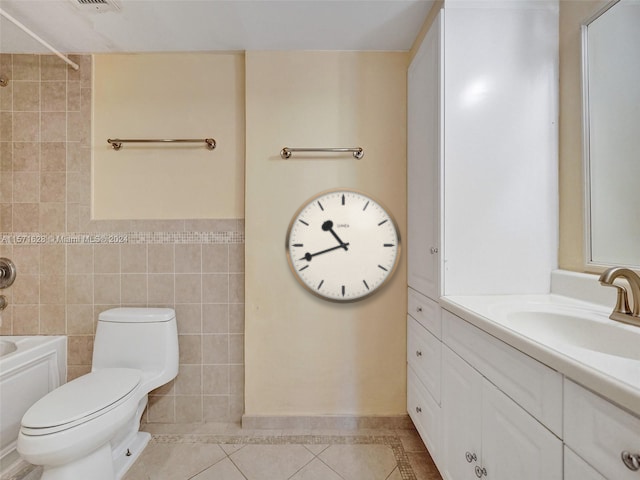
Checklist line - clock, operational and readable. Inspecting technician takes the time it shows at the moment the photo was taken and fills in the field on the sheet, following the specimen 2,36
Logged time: 10,42
